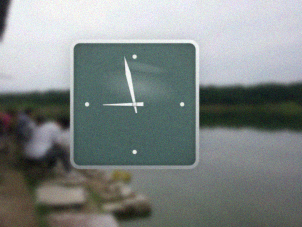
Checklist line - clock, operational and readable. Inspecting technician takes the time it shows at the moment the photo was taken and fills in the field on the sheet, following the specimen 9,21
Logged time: 8,58
